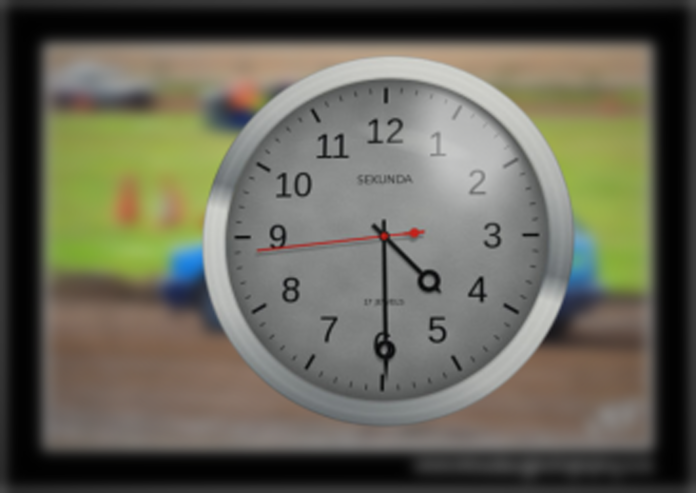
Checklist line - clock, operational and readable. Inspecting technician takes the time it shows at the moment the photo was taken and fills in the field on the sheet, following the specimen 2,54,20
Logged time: 4,29,44
